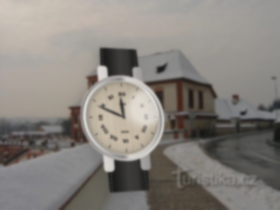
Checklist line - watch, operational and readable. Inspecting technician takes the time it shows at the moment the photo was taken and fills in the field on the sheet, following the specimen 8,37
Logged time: 11,49
